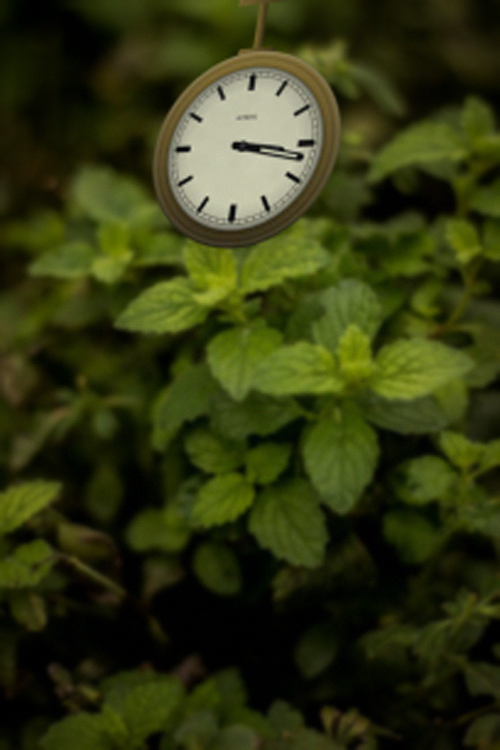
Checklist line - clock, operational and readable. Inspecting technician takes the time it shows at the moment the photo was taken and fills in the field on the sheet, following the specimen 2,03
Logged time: 3,17
